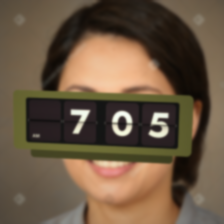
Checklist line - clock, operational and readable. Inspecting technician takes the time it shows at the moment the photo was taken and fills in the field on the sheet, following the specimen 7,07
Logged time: 7,05
